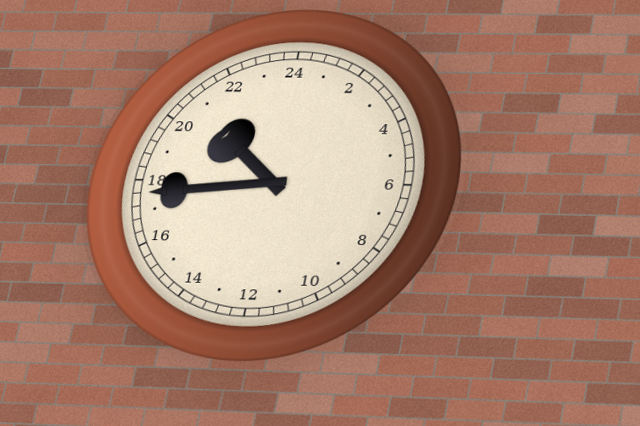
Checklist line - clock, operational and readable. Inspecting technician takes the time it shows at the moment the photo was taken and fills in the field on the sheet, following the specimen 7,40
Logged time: 20,44
